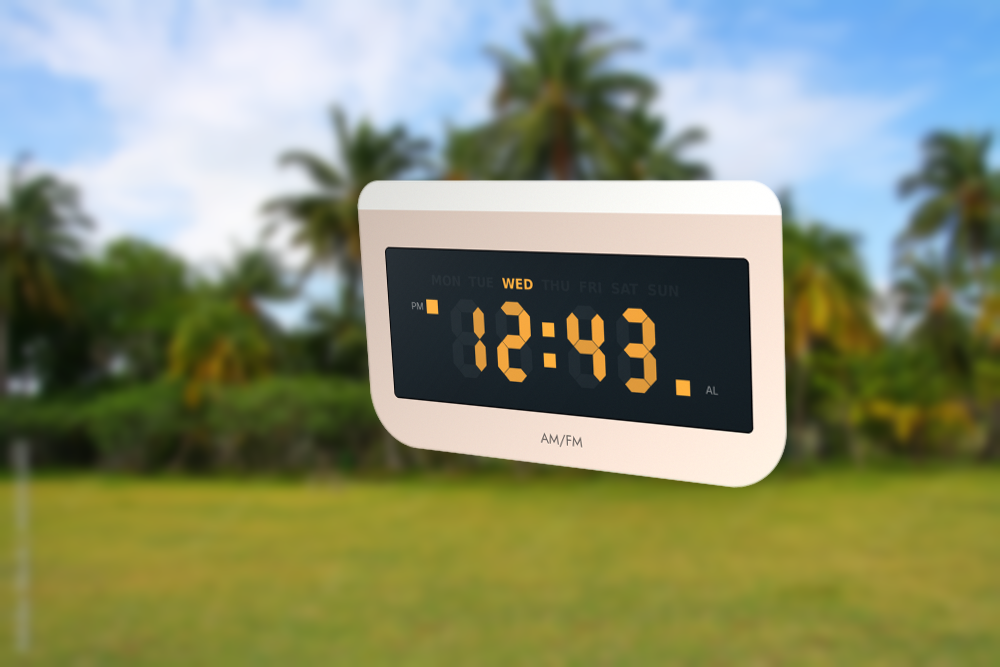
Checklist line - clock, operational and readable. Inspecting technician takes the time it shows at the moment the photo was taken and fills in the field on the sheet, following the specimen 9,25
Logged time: 12,43
